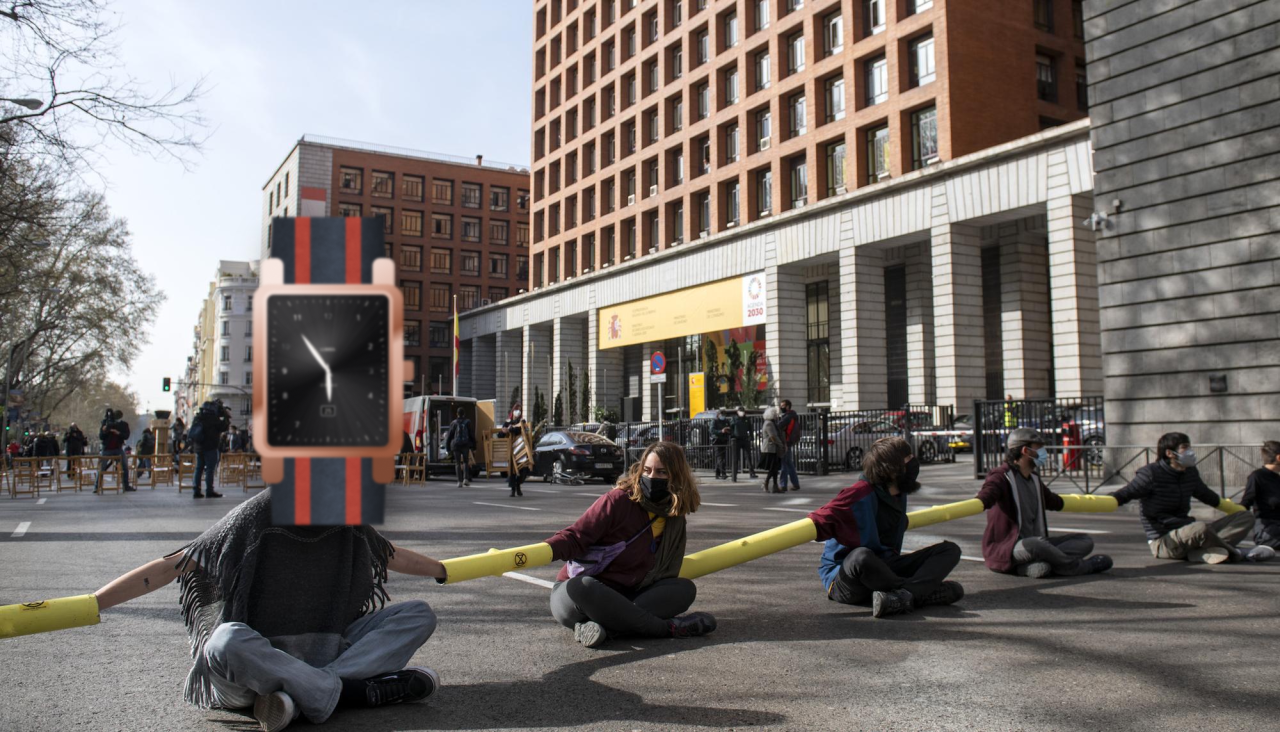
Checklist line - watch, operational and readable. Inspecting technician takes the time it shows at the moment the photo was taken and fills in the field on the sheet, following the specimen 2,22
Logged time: 5,54
